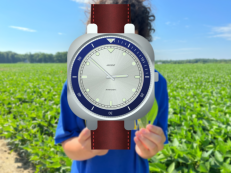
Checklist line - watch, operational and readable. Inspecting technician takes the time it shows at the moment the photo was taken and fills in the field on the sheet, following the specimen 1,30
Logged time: 2,52
